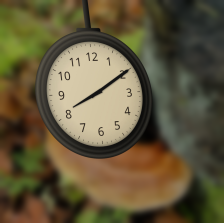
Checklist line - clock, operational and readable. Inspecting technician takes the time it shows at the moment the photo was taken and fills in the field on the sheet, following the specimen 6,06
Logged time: 8,10
